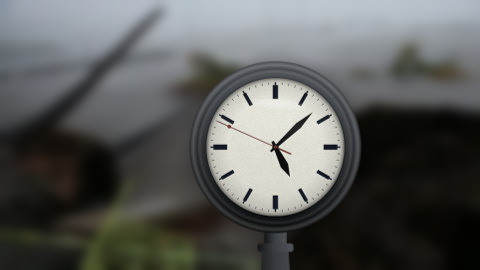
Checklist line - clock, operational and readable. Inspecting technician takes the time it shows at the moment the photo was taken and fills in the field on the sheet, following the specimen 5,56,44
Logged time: 5,07,49
